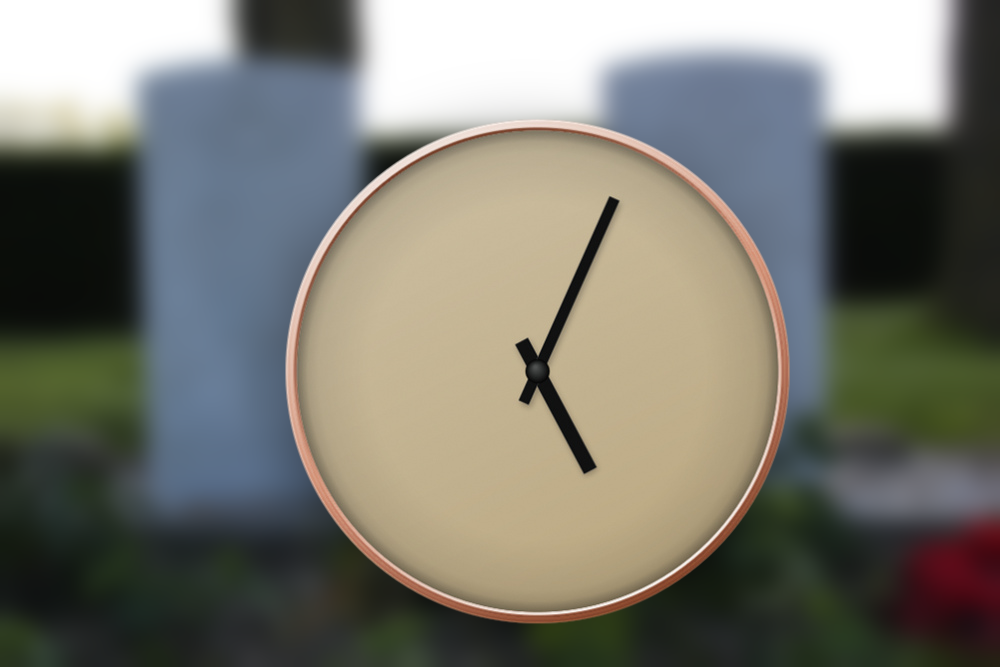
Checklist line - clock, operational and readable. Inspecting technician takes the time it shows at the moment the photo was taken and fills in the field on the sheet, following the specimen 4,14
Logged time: 5,04
